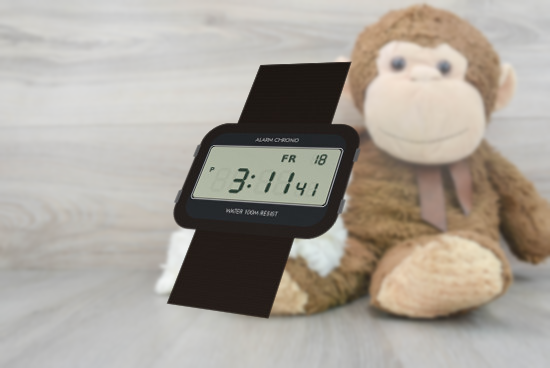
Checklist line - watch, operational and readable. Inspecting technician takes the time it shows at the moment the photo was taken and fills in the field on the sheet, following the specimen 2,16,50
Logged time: 3,11,41
